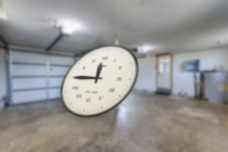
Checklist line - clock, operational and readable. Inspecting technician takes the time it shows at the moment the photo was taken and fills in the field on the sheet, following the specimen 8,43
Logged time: 11,45
